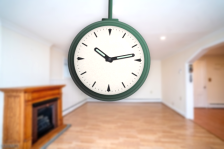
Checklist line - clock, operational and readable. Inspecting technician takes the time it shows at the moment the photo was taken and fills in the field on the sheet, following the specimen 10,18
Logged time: 10,13
